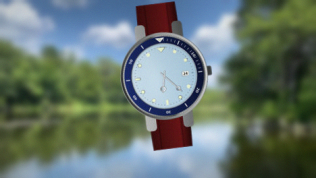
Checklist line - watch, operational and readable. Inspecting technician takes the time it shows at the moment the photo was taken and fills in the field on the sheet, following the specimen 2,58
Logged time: 6,23
